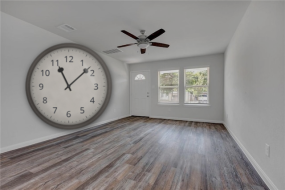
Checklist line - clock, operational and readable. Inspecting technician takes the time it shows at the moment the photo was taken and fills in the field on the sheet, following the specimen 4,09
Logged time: 11,08
